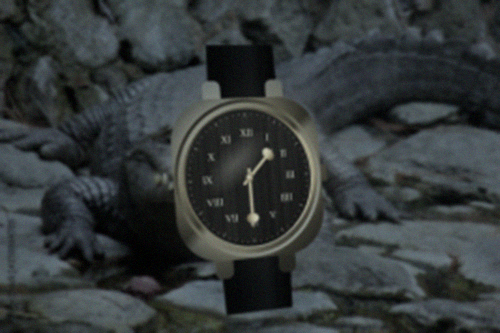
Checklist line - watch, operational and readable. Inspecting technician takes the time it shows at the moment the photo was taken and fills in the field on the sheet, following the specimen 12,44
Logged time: 1,30
